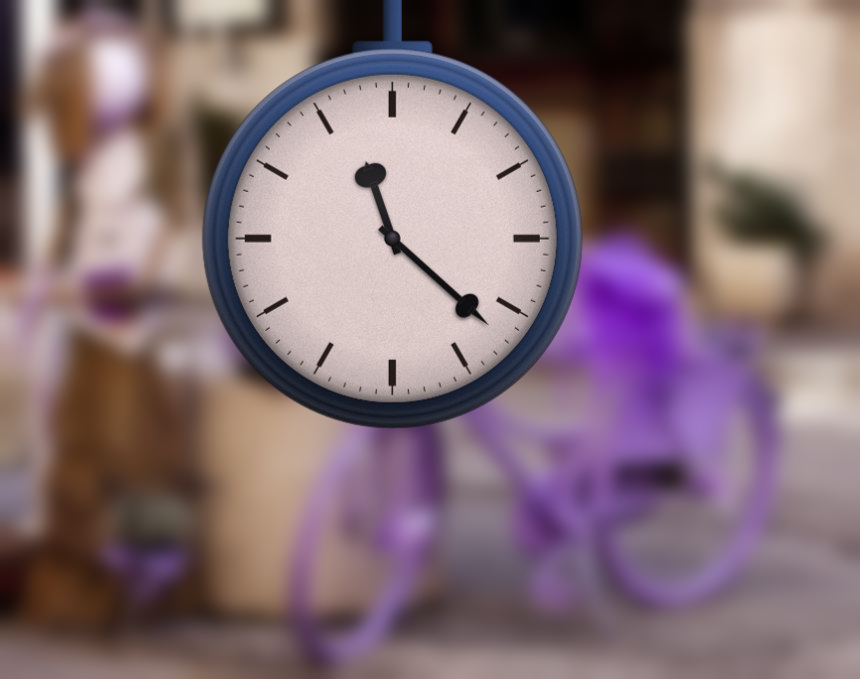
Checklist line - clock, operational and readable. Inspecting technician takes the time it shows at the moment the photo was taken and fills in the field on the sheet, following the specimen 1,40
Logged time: 11,22
